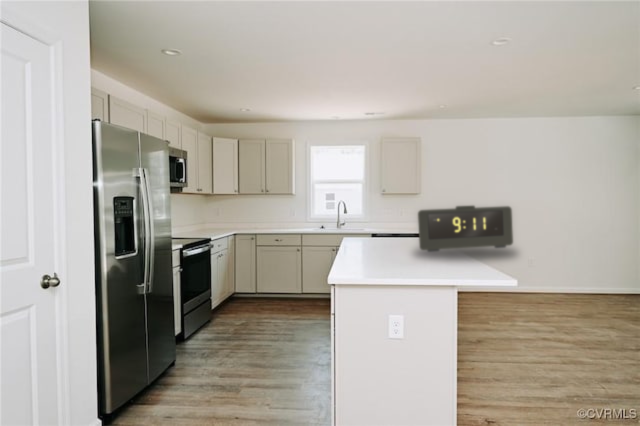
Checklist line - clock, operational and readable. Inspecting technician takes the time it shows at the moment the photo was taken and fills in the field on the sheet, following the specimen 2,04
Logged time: 9,11
